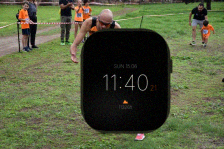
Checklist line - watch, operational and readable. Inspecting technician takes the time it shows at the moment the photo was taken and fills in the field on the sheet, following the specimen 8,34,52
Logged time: 11,40,21
